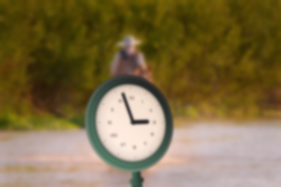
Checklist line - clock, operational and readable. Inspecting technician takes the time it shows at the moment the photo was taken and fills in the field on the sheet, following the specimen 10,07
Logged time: 2,57
